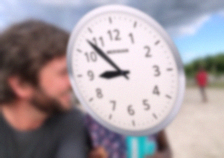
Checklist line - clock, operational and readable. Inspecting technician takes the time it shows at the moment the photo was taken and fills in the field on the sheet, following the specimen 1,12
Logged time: 8,53
